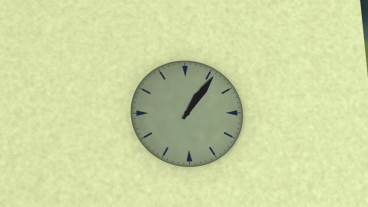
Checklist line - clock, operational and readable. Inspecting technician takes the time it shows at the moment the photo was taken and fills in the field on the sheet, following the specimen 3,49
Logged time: 1,06
